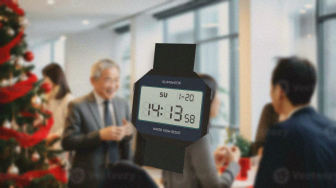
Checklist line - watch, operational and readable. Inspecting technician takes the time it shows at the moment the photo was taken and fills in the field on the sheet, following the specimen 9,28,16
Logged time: 14,13,58
